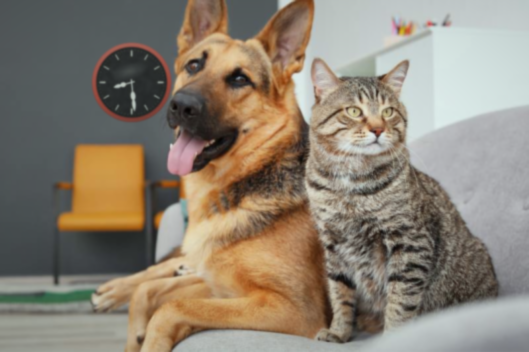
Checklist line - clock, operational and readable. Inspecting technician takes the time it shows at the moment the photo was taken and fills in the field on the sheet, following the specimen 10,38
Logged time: 8,29
